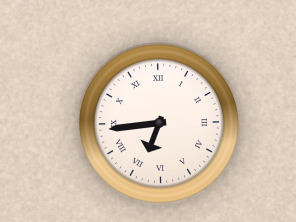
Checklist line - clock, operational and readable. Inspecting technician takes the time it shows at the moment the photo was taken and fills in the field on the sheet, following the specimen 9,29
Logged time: 6,44
